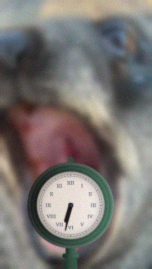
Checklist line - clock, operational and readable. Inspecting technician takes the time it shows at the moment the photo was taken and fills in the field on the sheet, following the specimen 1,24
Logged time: 6,32
